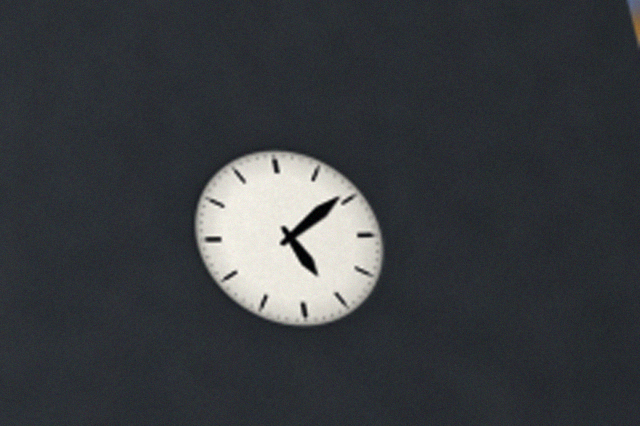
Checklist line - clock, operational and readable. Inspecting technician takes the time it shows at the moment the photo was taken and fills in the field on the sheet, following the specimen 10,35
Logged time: 5,09
